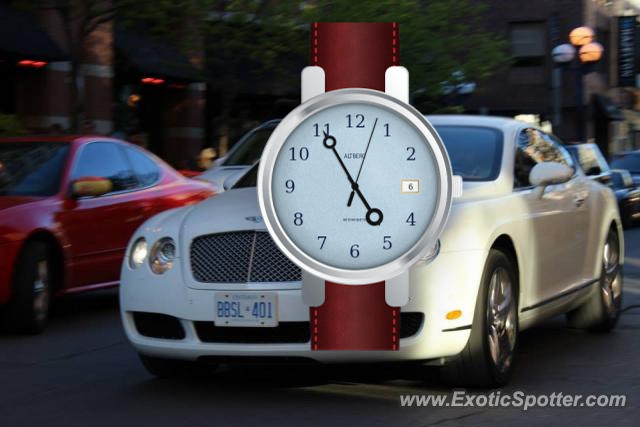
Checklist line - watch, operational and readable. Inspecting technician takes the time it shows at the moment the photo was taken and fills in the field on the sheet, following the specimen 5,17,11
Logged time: 4,55,03
